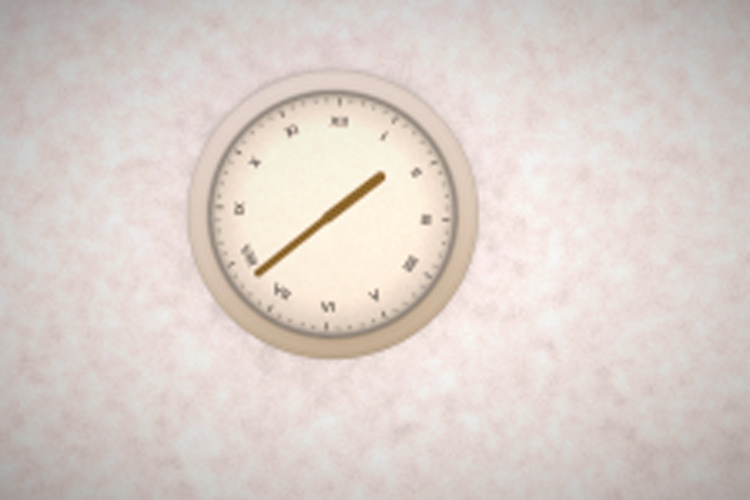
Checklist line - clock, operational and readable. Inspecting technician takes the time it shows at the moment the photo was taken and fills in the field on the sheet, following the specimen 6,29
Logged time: 1,38
